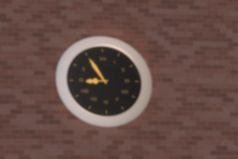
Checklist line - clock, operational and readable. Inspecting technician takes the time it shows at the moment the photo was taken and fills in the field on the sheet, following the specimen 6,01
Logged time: 8,55
